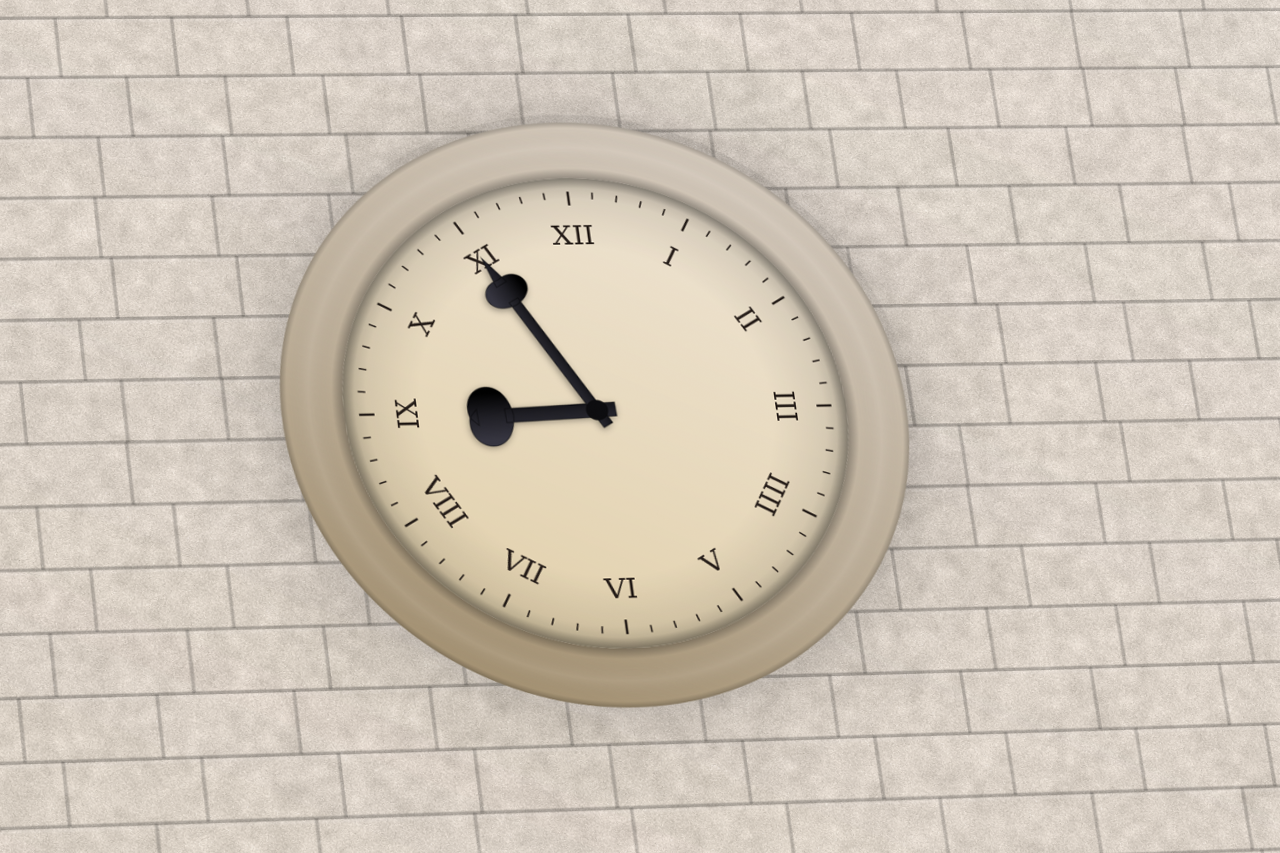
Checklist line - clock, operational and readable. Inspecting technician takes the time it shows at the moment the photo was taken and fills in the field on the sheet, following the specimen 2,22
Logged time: 8,55
